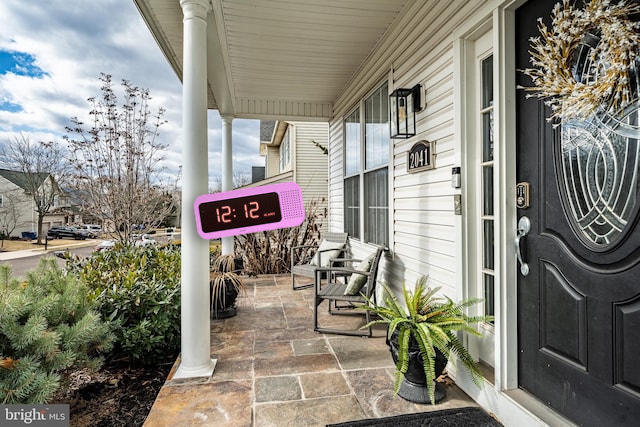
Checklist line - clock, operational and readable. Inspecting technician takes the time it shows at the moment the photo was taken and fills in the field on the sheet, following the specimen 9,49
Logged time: 12,12
